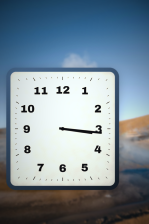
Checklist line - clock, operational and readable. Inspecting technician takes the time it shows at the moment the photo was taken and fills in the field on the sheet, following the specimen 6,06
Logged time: 3,16
